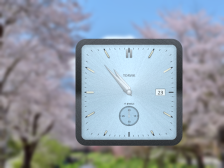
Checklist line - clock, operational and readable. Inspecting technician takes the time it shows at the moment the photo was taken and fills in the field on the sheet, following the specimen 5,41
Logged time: 10,53
